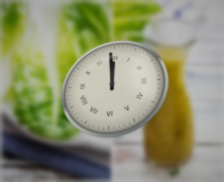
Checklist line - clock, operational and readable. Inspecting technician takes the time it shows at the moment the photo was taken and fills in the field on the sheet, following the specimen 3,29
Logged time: 11,59
